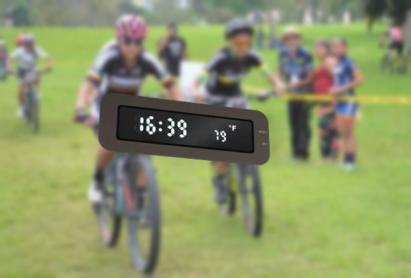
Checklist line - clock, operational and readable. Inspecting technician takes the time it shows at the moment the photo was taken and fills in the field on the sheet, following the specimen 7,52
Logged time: 16,39
